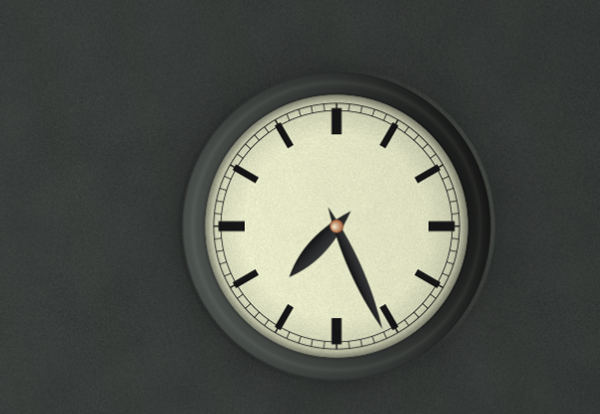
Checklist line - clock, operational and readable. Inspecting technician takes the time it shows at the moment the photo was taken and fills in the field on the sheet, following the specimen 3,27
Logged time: 7,26
